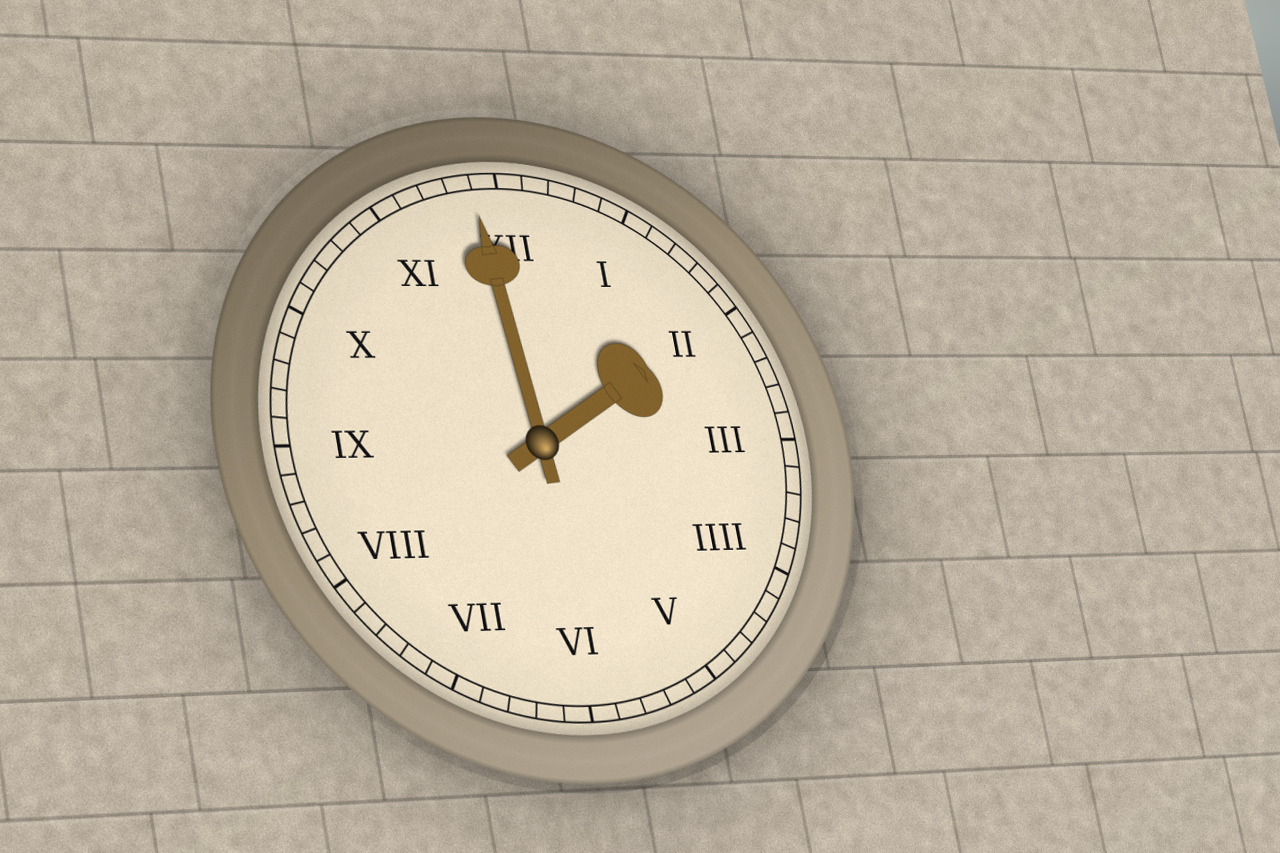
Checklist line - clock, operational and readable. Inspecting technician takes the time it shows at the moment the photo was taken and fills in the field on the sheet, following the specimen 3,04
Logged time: 1,59
